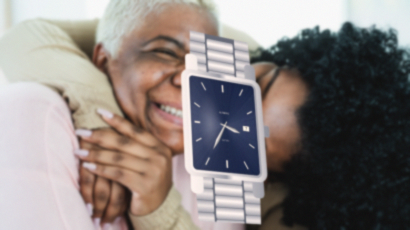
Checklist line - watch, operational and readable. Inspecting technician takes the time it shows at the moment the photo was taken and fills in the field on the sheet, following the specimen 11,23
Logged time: 3,35
